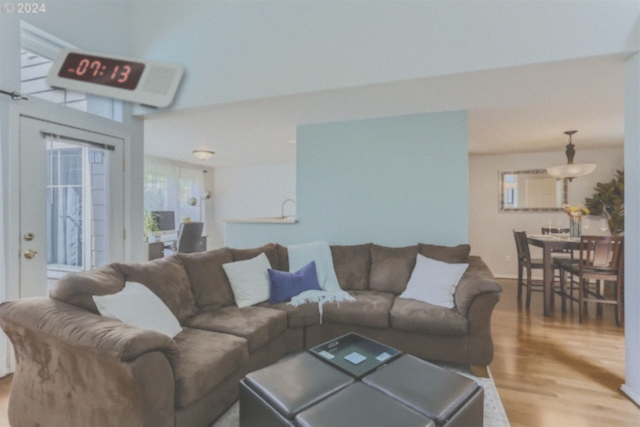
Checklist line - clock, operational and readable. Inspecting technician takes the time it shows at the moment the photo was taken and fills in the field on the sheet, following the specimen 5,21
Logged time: 7,13
